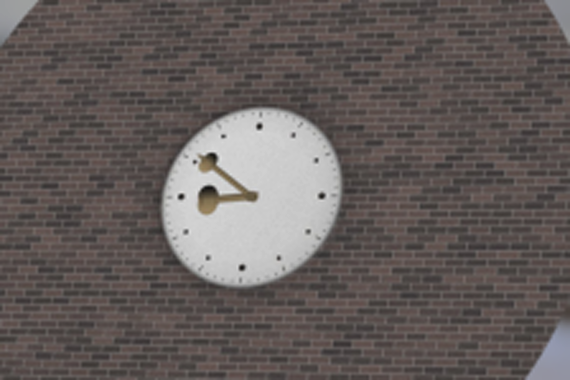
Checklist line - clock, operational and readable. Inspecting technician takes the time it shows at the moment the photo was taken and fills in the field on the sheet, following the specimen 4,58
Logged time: 8,51
